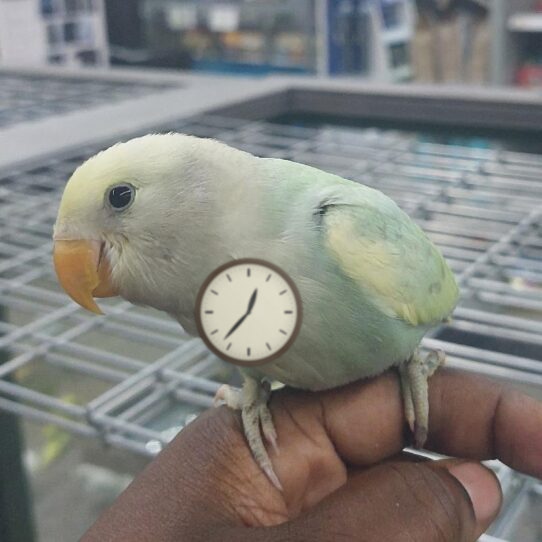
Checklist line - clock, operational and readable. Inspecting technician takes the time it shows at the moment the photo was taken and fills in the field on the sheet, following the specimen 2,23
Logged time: 12,37
